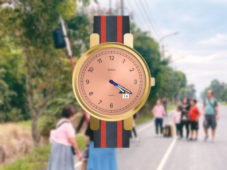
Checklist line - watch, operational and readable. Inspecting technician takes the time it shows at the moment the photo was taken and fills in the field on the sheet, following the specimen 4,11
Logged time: 4,20
